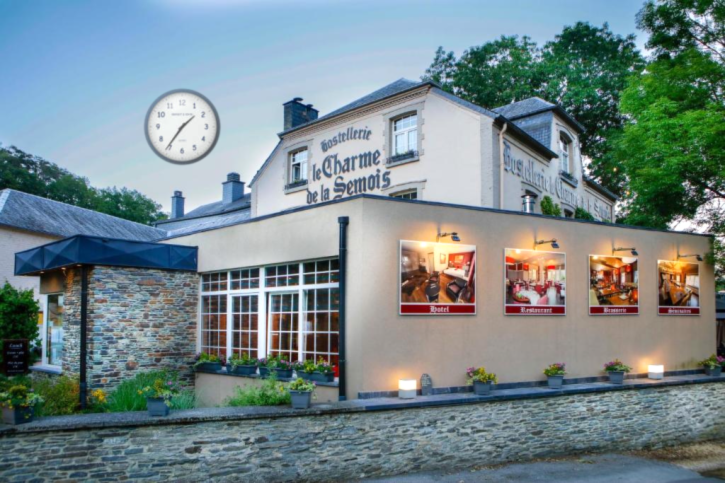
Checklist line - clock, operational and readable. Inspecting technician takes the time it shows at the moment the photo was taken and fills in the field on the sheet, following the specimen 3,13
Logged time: 1,36
